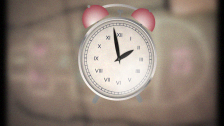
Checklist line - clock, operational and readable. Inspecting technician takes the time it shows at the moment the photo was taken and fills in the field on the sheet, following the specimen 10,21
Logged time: 1,58
